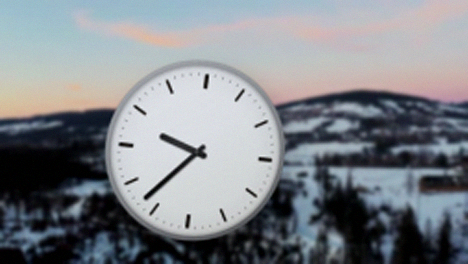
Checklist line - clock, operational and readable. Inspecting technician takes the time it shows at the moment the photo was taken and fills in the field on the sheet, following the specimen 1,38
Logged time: 9,37
